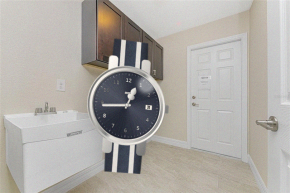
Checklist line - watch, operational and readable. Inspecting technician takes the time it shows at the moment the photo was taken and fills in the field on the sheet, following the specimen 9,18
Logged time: 12,44
